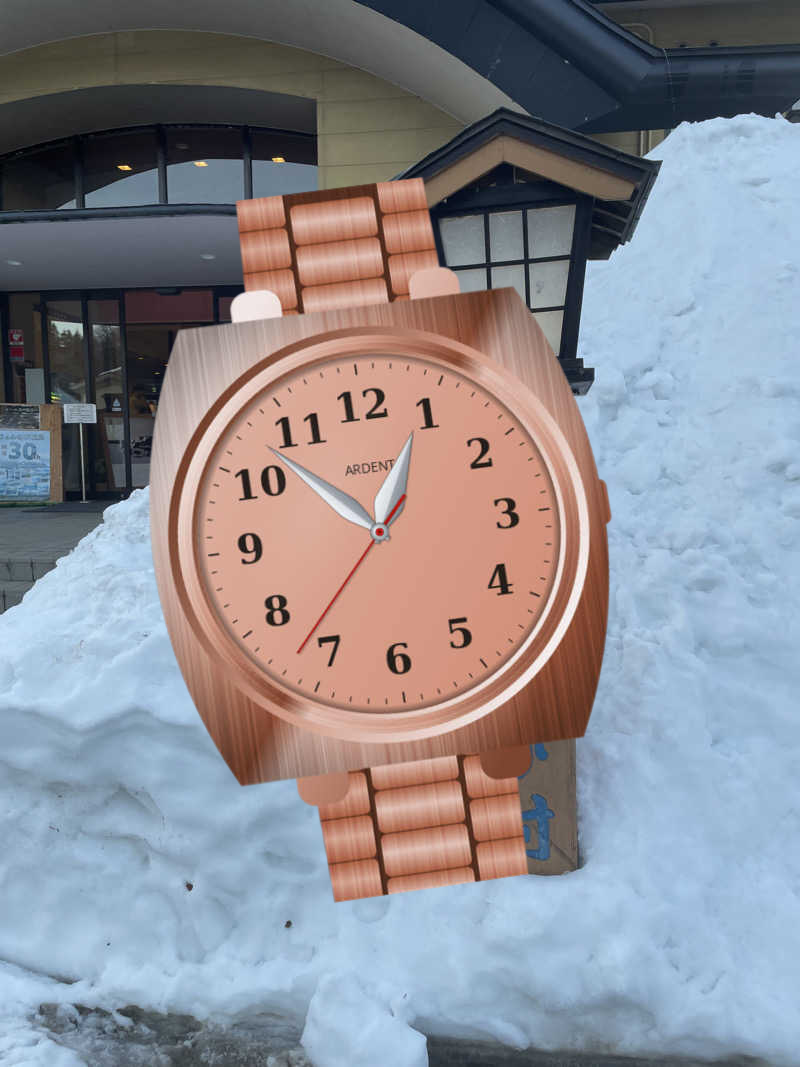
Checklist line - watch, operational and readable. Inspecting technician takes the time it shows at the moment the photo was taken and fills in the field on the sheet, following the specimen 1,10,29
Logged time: 12,52,37
